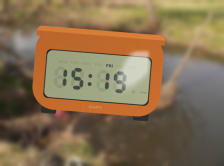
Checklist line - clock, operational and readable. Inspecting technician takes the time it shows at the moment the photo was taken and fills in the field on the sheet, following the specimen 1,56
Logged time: 15,19
